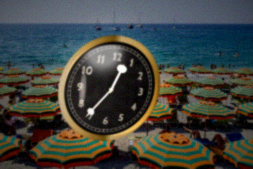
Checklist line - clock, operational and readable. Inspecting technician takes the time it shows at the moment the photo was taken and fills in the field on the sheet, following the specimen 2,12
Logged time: 12,36
